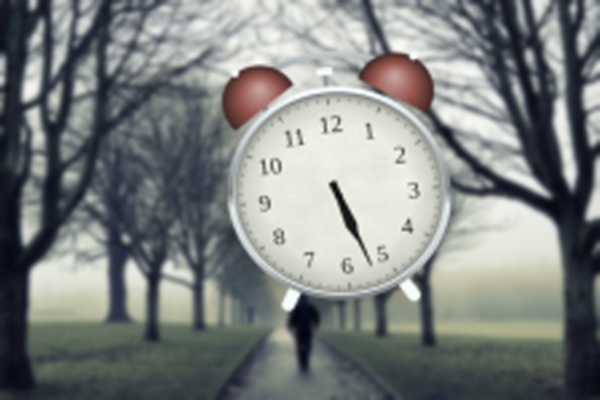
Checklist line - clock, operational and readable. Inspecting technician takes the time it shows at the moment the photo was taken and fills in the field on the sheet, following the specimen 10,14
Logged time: 5,27
